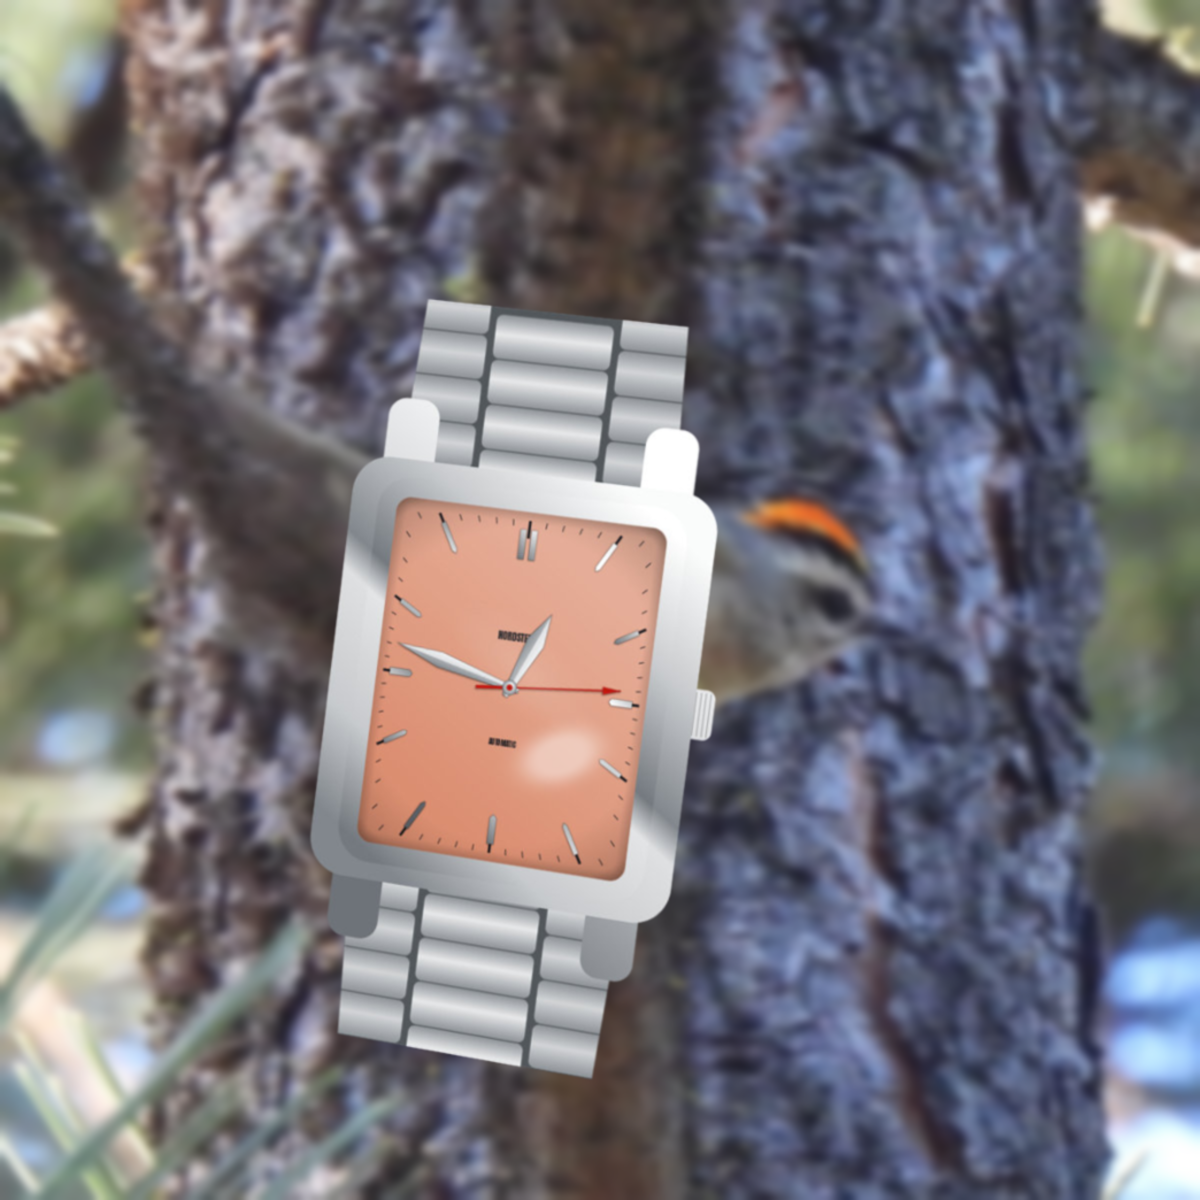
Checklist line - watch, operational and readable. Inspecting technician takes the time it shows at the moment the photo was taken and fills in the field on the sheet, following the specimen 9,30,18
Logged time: 12,47,14
